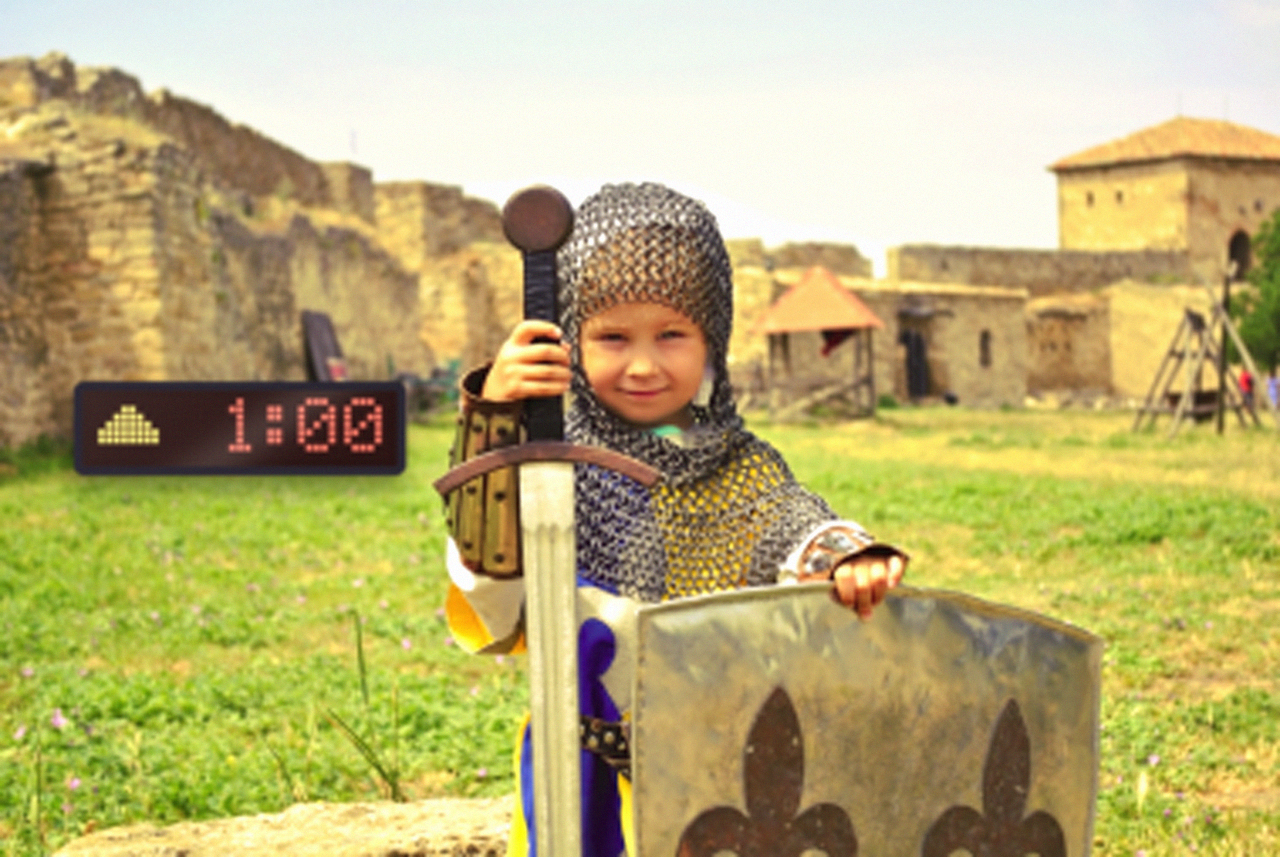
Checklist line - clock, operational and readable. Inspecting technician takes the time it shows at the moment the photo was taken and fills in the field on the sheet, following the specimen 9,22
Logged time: 1,00
